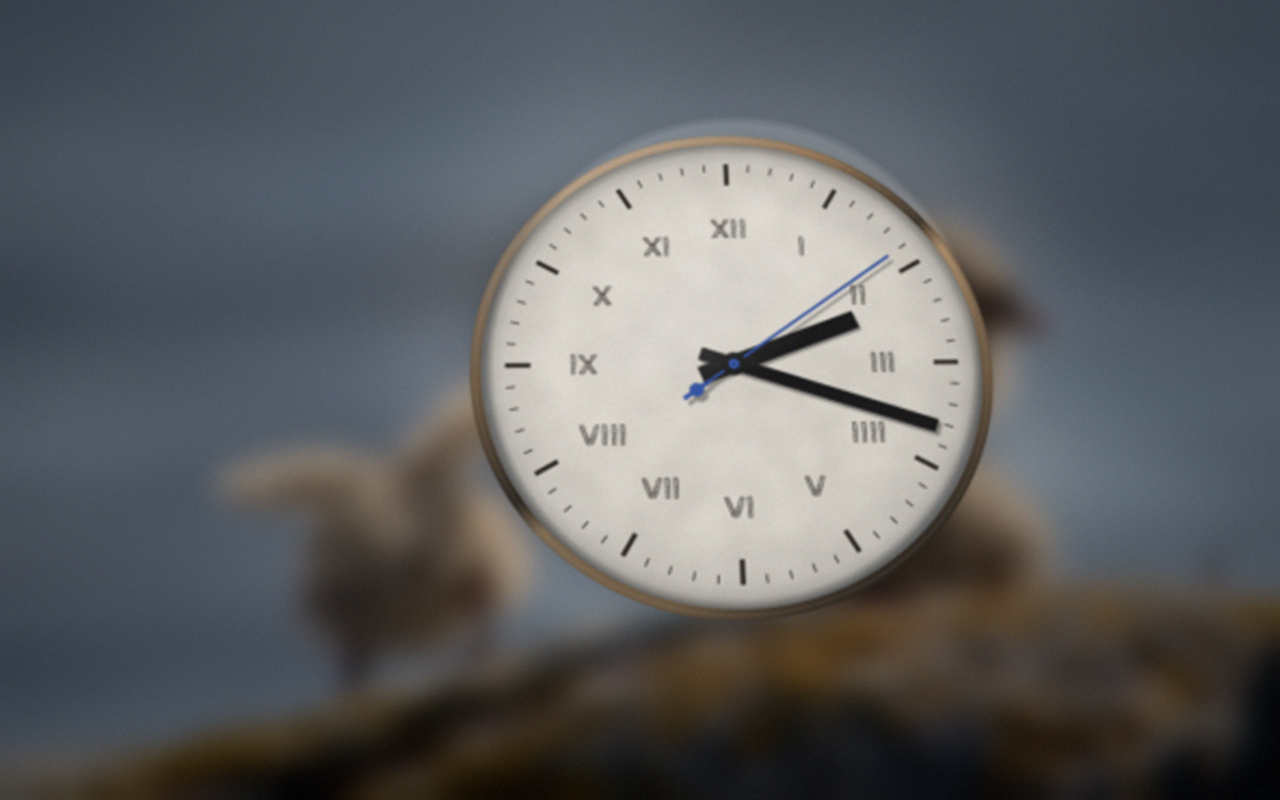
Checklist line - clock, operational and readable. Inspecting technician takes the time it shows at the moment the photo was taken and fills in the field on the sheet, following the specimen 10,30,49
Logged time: 2,18,09
